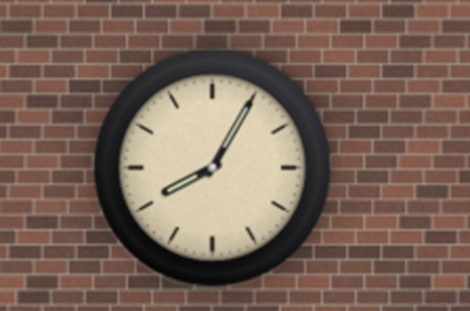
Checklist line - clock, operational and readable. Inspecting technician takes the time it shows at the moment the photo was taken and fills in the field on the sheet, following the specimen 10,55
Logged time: 8,05
